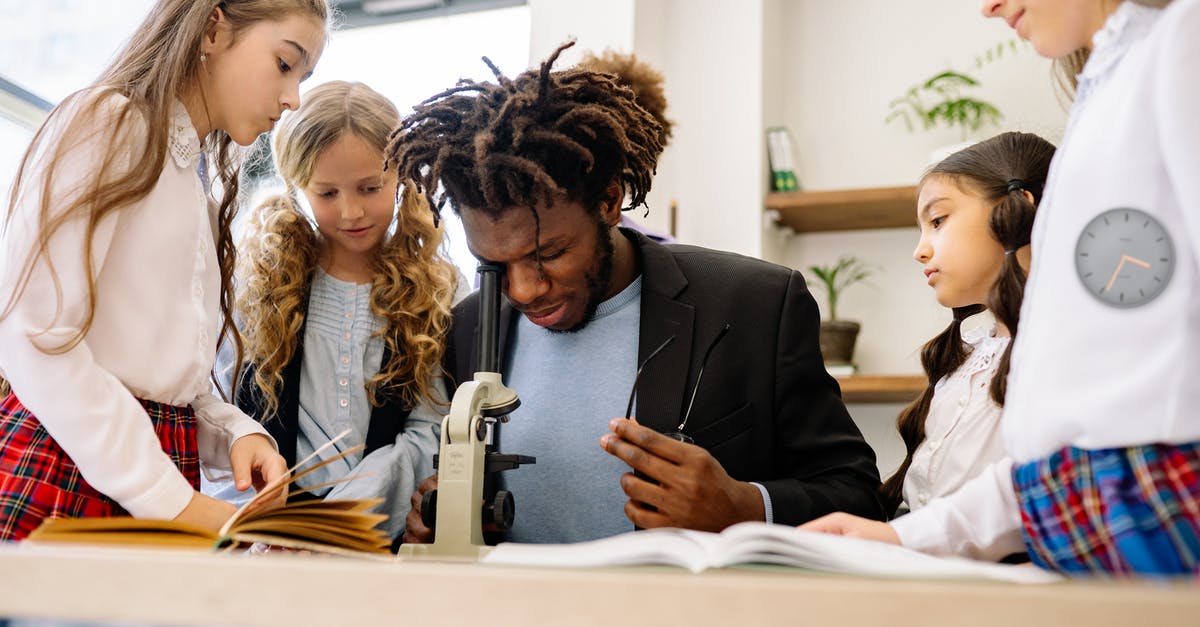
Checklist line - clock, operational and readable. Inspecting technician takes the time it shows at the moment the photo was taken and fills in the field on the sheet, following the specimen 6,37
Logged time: 3,34
